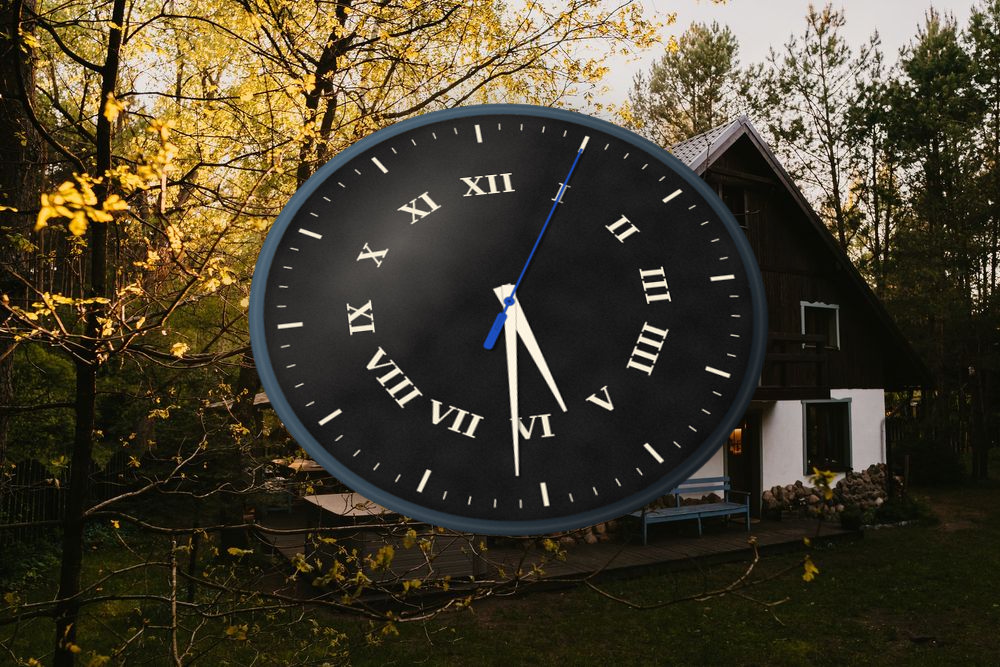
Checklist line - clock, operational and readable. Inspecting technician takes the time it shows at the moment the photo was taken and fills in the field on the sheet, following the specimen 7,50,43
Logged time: 5,31,05
